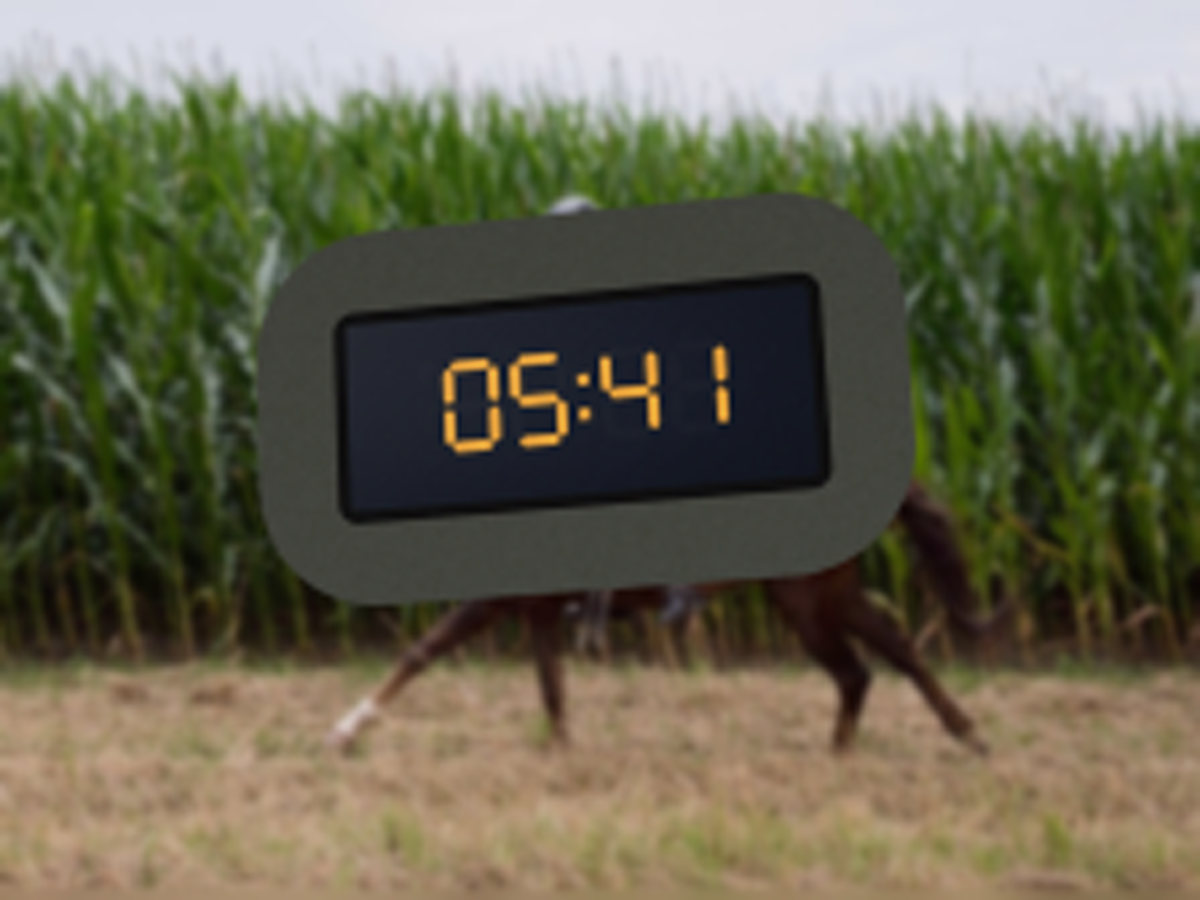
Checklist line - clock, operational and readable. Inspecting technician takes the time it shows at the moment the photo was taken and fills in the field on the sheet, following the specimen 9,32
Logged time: 5,41
